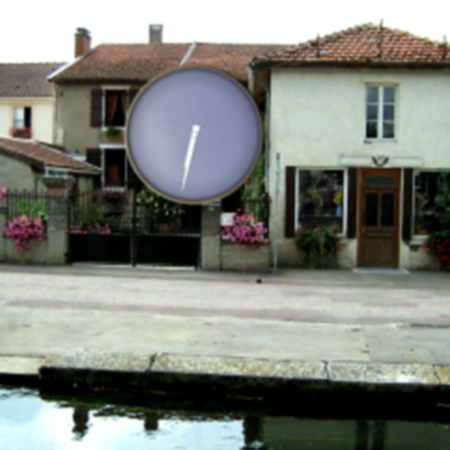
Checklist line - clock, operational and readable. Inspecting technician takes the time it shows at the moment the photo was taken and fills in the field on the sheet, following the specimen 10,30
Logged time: 6,32
